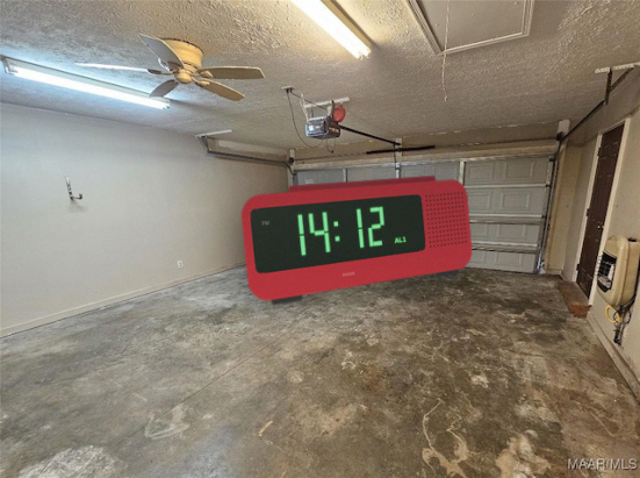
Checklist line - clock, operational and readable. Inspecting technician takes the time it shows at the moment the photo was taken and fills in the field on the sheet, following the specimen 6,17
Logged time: 14,12
